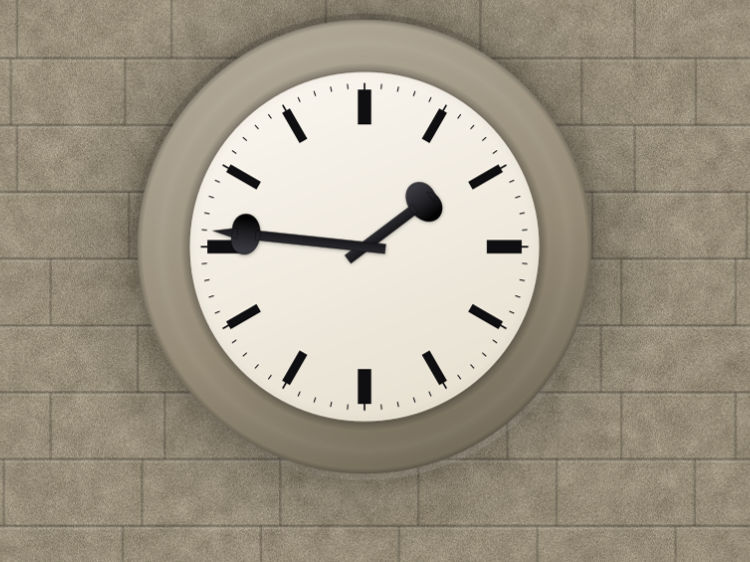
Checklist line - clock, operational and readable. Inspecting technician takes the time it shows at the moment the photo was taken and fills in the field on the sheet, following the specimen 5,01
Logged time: 1,46
